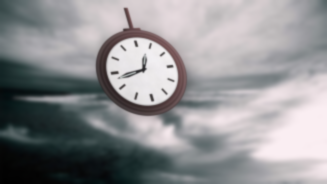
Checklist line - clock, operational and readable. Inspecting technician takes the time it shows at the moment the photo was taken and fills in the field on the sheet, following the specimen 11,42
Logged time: 12,43
